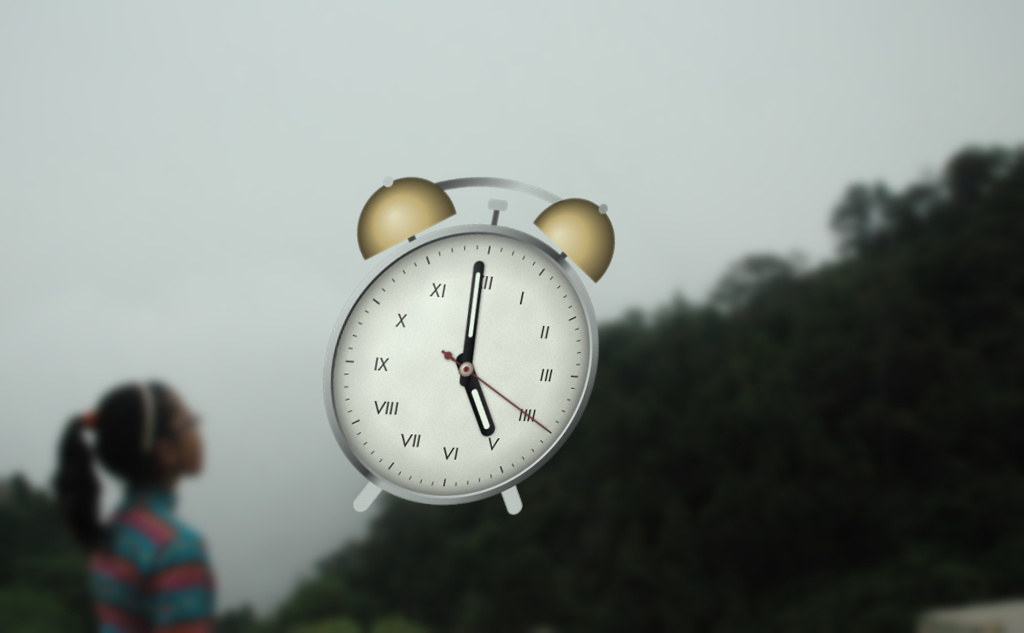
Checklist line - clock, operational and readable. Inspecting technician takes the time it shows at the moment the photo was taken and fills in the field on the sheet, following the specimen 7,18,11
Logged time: 4,59,20
